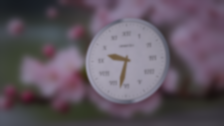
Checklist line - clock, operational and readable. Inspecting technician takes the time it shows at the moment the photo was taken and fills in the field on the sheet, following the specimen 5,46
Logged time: 9,32
